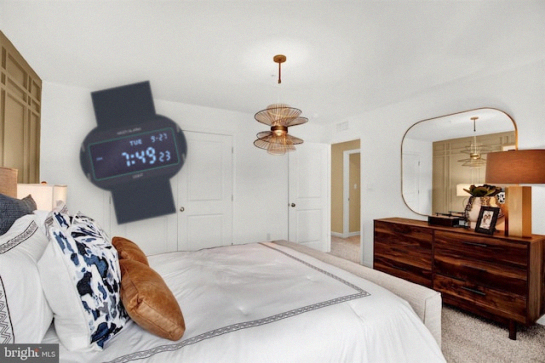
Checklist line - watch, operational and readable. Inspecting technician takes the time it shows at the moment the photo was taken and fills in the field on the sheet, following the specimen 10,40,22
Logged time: 7,49,23
